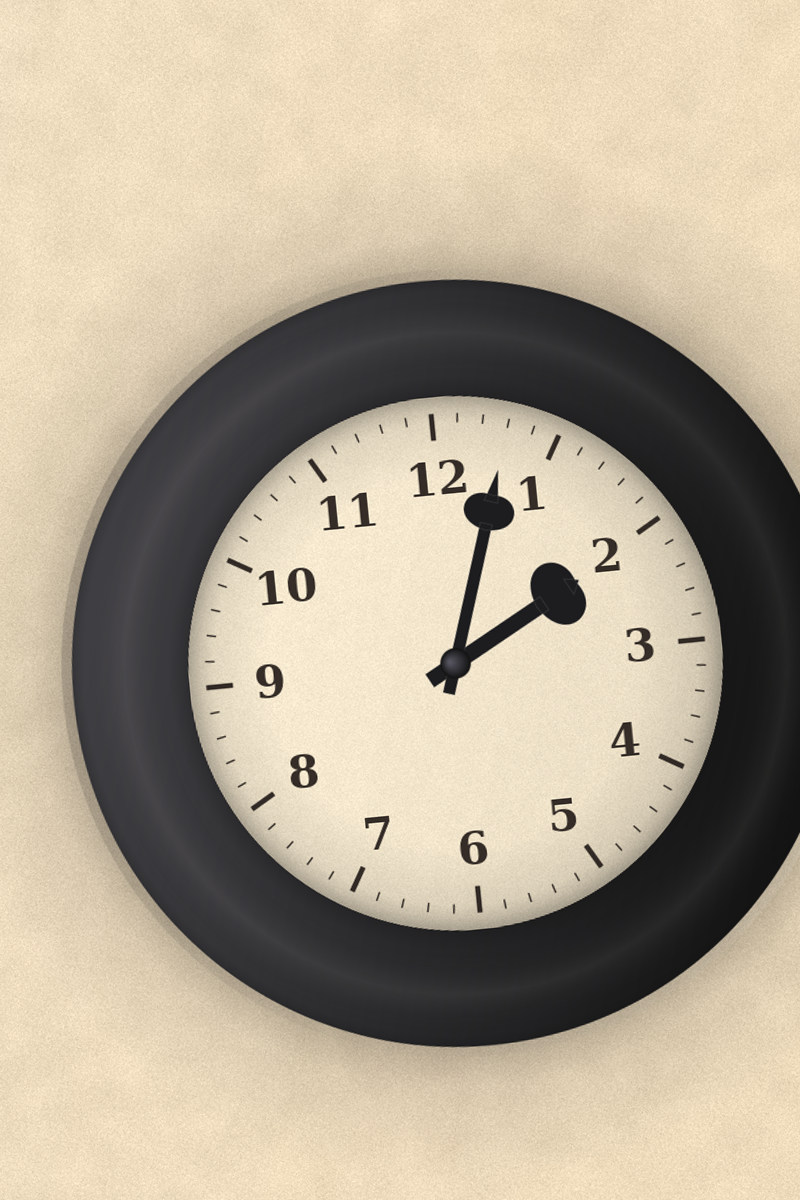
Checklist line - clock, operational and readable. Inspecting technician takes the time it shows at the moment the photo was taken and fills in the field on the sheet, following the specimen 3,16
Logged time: 2,03
